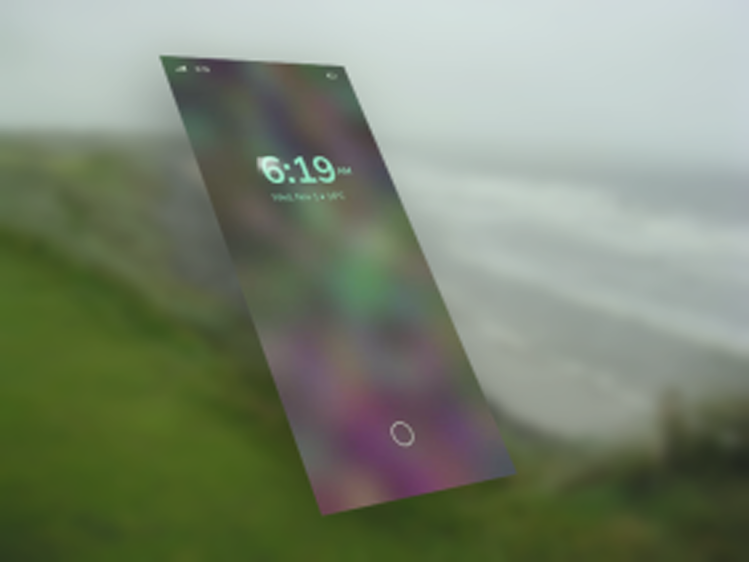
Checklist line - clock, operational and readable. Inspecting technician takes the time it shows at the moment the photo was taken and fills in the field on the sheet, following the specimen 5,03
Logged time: 6,19
